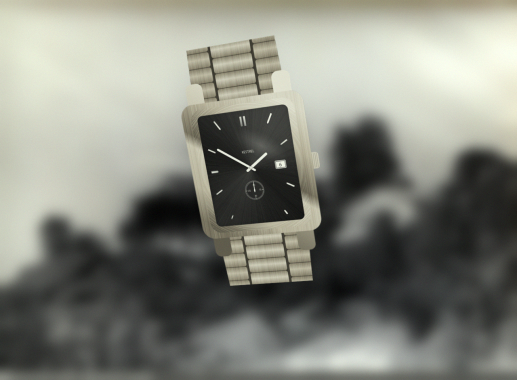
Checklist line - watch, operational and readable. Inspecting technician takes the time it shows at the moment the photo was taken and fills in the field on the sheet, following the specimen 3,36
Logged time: 1,51
